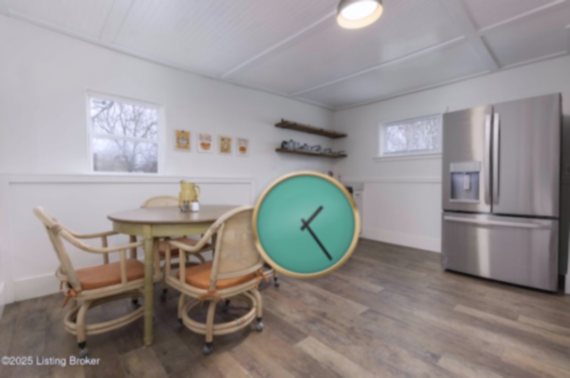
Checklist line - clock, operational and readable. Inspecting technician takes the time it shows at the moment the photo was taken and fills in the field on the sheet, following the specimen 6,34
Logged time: 1,24
